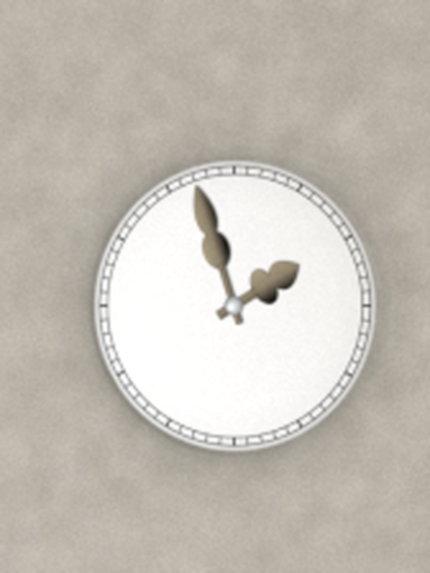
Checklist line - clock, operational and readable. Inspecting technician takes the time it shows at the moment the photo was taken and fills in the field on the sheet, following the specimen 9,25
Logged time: 1,57
